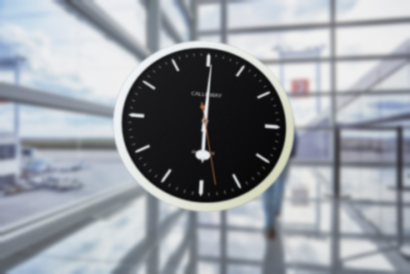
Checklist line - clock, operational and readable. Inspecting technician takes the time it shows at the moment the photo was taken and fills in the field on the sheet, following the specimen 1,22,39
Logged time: 6,00,28
